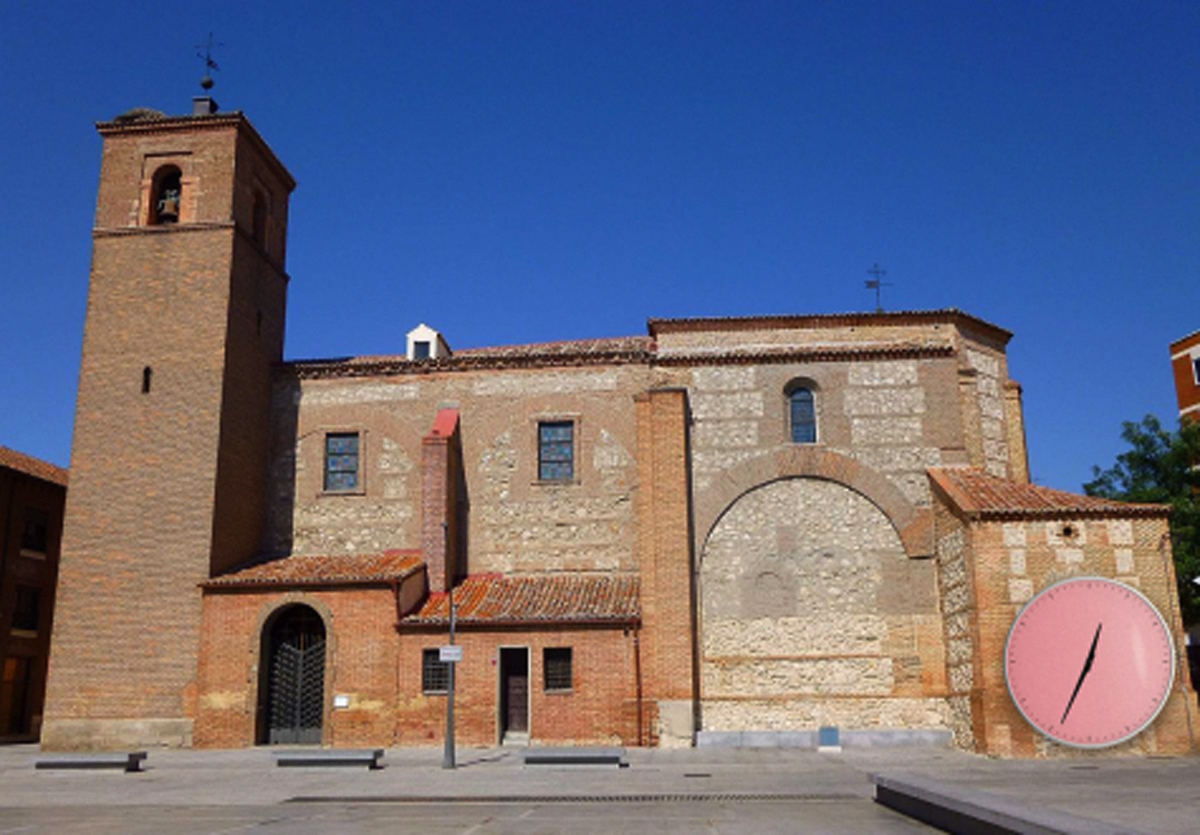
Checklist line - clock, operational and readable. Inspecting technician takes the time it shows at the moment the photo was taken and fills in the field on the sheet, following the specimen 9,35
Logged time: 12,34
